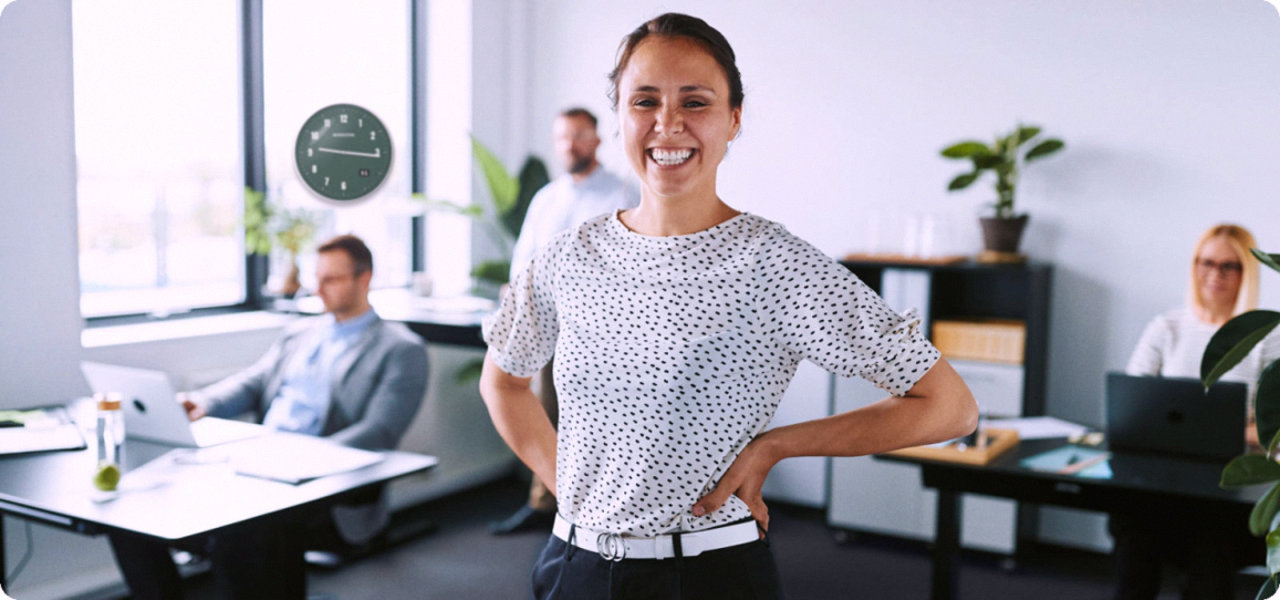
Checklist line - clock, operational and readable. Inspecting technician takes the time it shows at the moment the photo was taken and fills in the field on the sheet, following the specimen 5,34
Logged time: 9,16
